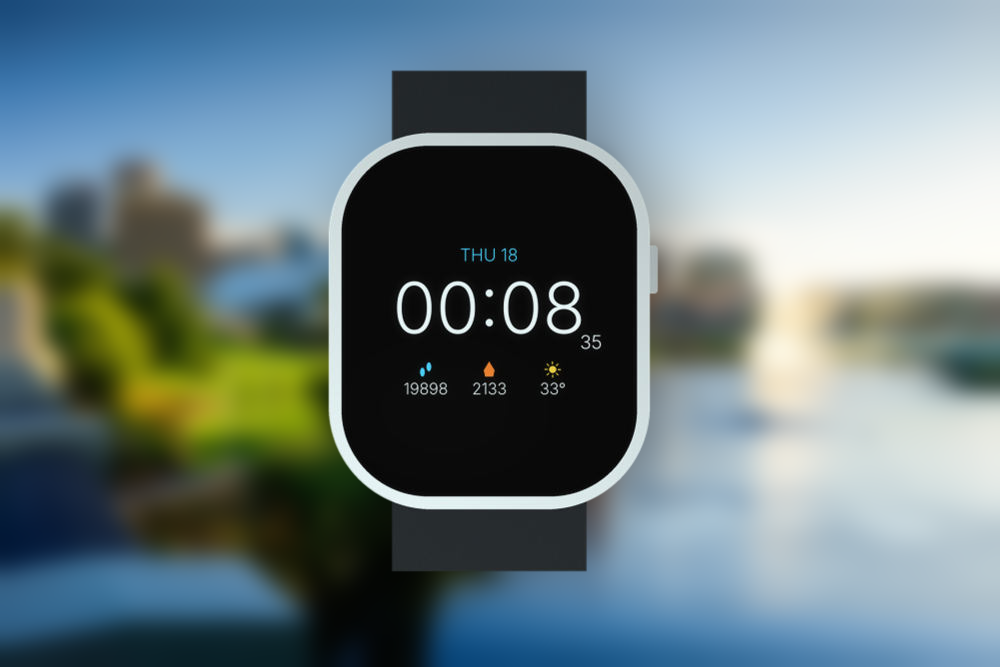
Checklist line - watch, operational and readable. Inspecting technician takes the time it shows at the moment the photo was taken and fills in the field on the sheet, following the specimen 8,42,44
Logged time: 0,08,35
